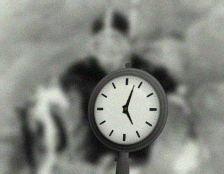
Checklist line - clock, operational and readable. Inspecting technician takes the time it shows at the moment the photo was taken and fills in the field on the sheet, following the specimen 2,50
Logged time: 5,03
